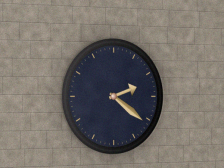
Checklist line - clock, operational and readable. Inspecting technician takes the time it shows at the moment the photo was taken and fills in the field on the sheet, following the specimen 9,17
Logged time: 2,21
